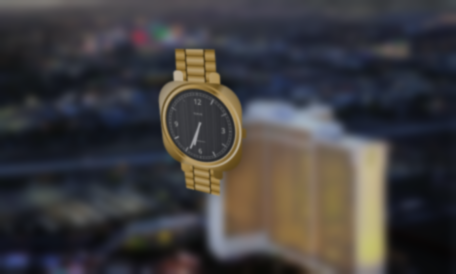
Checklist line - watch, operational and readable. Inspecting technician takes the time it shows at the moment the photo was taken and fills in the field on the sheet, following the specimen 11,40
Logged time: 6,34
